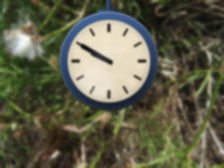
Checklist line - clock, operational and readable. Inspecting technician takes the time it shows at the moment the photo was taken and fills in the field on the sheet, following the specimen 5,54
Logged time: 9,50
